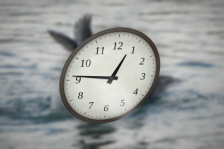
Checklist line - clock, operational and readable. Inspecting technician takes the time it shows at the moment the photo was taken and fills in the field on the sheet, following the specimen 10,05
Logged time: 12,46
